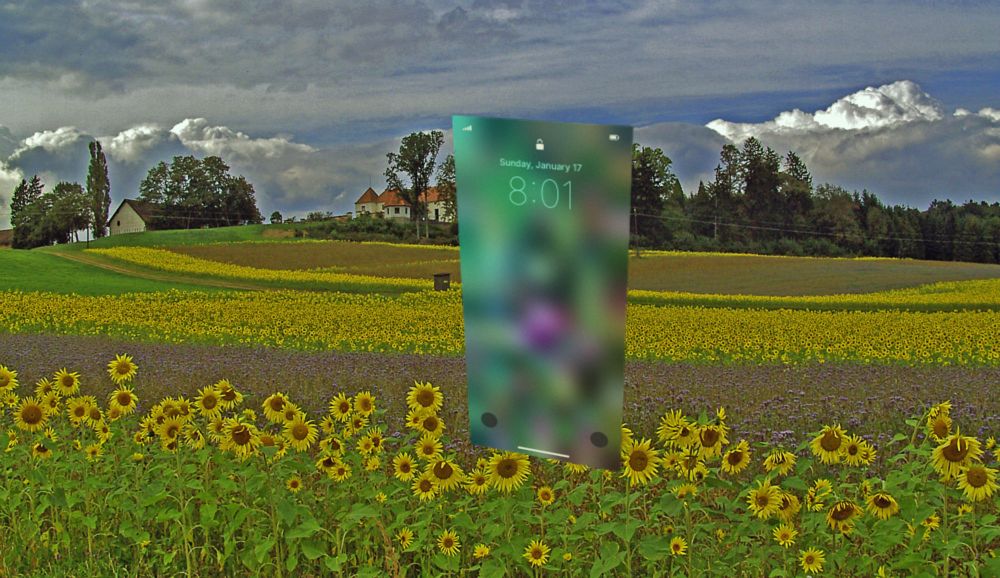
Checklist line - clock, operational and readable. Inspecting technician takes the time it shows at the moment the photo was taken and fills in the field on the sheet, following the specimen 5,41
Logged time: 8,01
